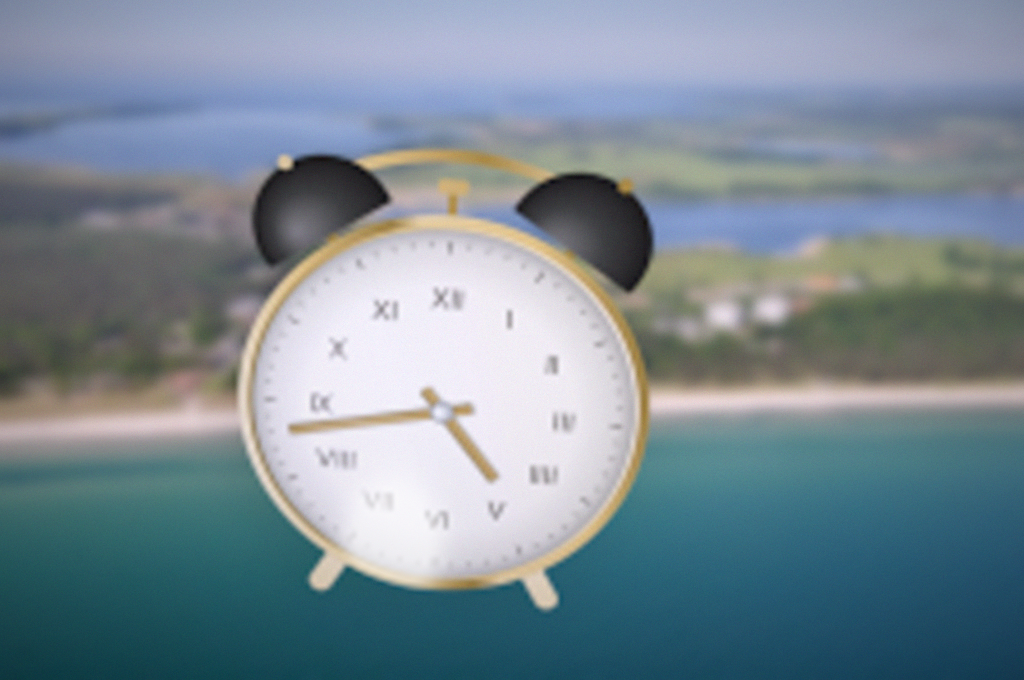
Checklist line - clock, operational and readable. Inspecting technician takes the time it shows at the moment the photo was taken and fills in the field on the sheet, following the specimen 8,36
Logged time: 4,43
